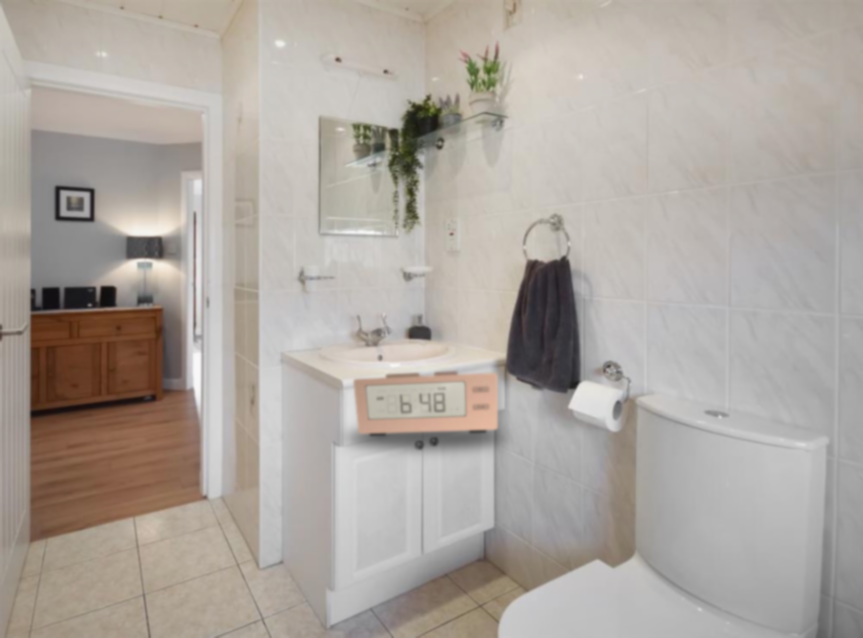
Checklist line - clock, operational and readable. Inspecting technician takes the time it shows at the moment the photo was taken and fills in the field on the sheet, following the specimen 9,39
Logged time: 6,48
